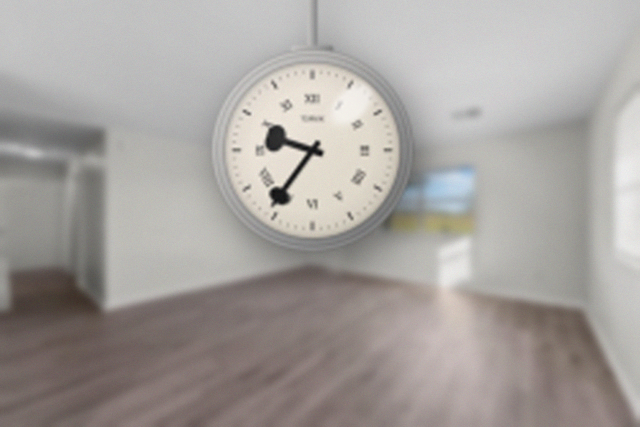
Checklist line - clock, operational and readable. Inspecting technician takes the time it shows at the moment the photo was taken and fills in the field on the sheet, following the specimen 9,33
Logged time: 9,36
